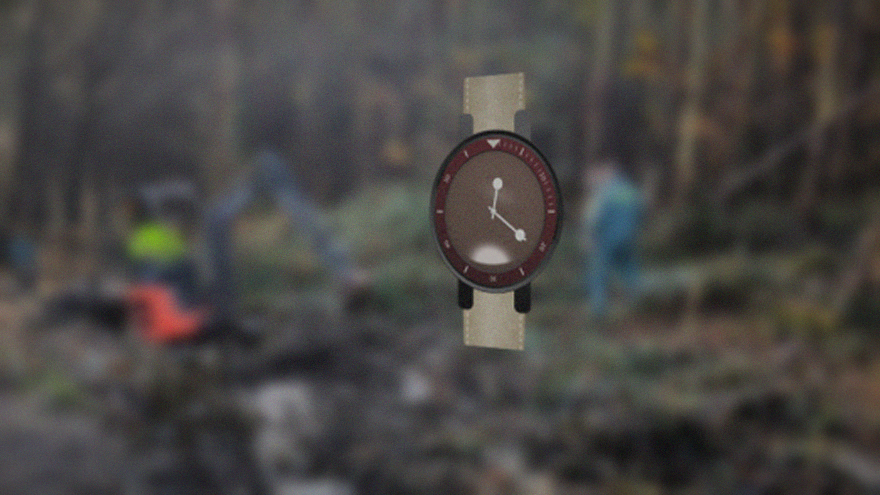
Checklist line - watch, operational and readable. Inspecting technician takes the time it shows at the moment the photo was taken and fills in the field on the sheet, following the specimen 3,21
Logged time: 12,21
